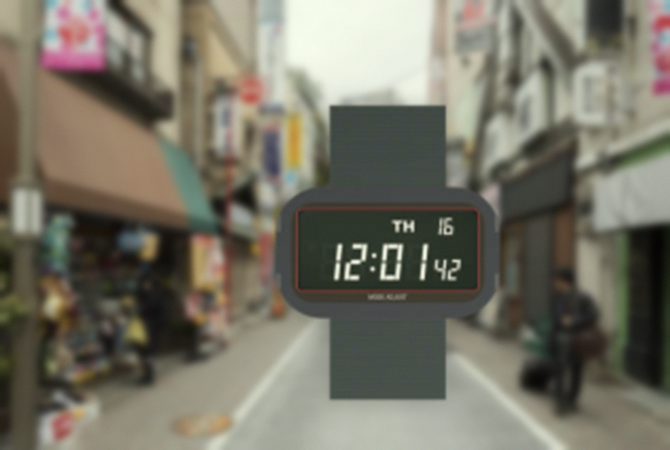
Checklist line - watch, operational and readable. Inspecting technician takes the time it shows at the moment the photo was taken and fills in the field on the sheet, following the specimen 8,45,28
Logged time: 12,01,42
